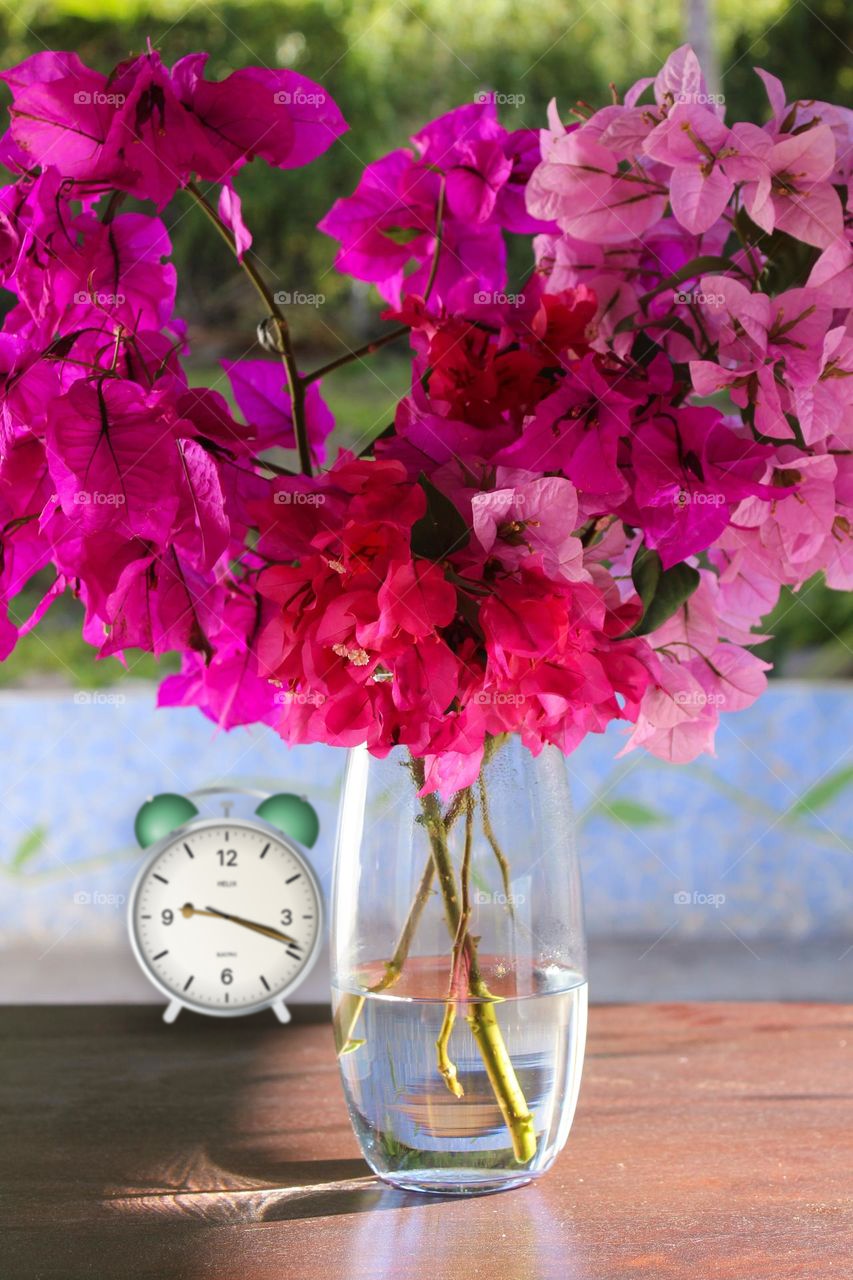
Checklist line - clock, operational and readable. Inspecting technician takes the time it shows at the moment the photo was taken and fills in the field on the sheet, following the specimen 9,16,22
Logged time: 9,18,19
